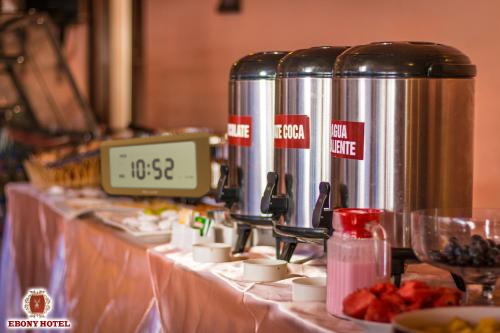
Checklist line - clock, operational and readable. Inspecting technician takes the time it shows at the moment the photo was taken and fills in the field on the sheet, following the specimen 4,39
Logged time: 10,52
